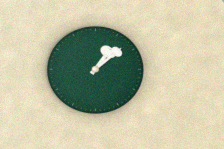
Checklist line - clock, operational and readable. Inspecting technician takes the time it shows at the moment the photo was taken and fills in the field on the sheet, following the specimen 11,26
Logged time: 1,08
